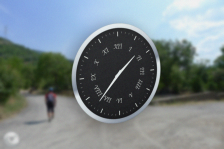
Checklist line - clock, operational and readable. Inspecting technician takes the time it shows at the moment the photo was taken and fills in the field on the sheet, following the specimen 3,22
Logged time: 1,37
